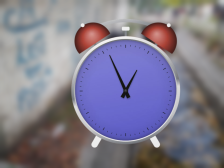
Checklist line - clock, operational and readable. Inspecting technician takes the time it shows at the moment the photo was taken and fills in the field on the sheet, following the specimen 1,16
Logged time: 12,56
